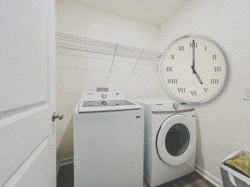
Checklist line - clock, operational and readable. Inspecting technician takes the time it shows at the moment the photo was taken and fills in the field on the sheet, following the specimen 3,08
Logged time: 5,00
